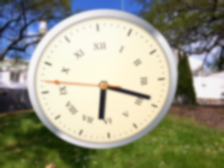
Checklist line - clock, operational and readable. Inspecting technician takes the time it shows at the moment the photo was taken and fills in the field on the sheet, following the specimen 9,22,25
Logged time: 6,18,47
